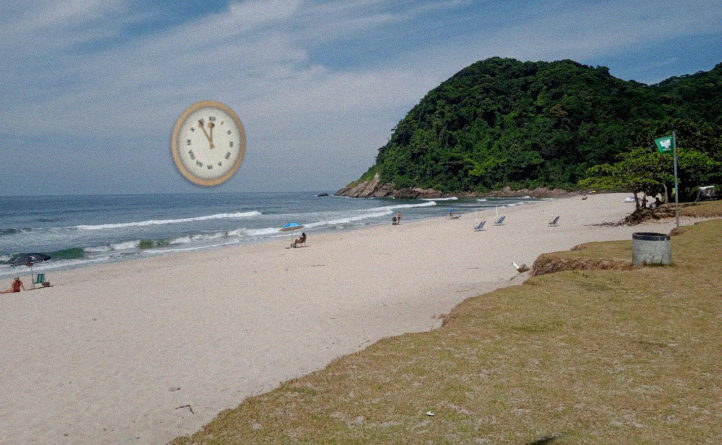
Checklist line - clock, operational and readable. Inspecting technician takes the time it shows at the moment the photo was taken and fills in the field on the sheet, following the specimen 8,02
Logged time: 11,54
